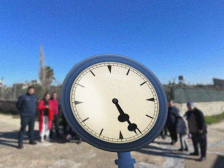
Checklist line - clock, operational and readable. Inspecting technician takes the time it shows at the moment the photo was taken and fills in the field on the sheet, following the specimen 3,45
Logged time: 5,26
